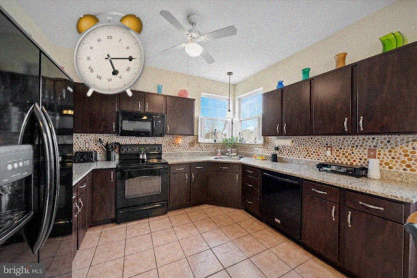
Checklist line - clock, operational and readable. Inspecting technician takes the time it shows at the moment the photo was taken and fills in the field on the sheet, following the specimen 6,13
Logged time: 5,15
